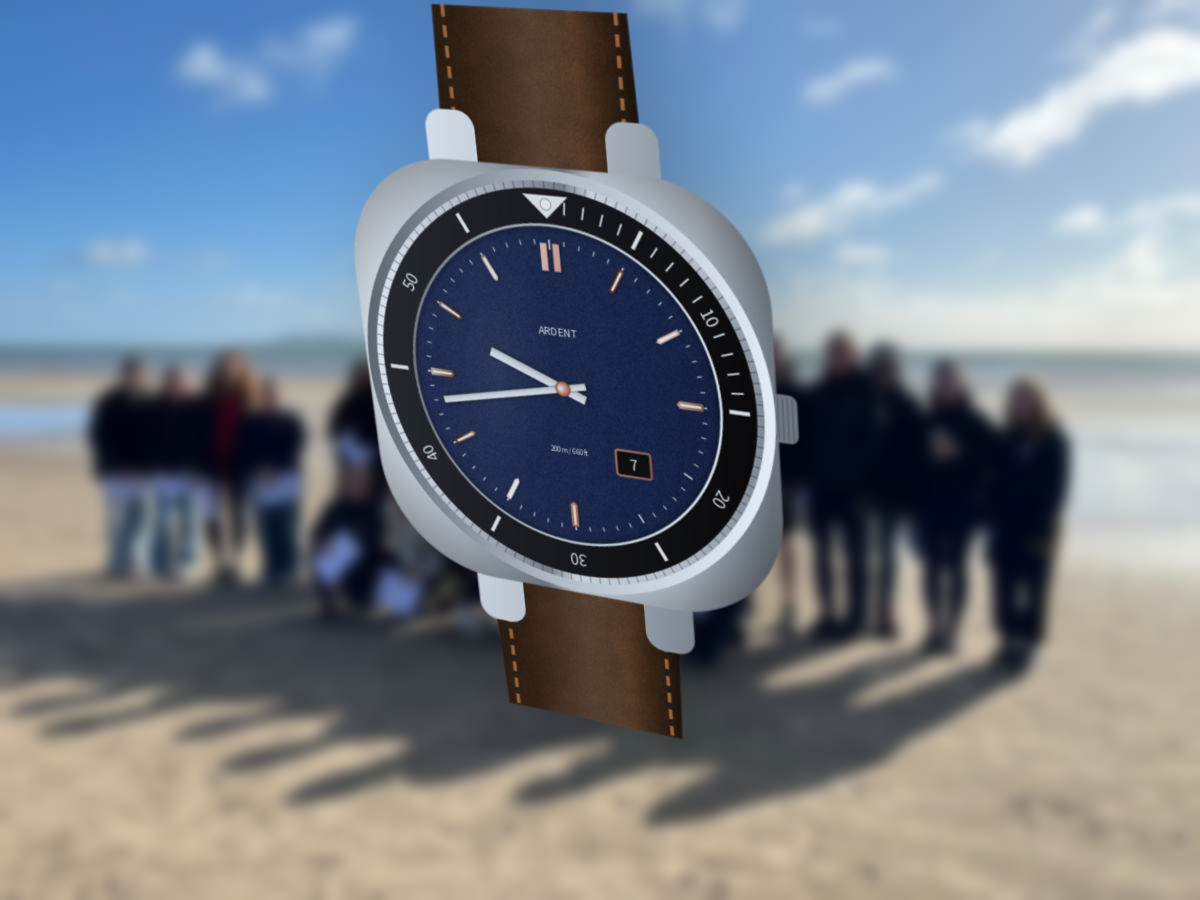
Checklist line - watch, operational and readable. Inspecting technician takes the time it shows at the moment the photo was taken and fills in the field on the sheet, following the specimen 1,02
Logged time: 9,43
